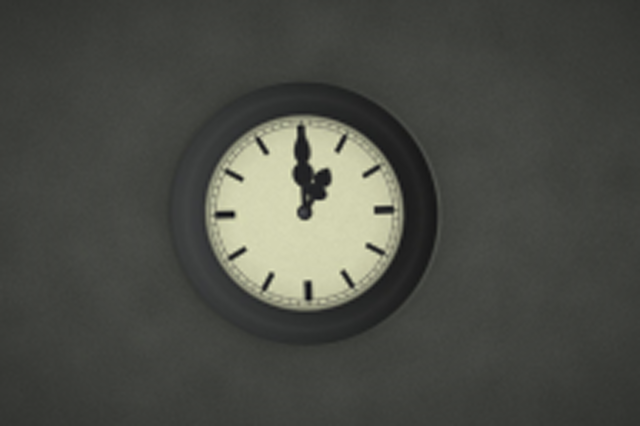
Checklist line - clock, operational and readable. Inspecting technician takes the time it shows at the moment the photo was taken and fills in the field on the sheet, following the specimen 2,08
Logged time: 1,00
